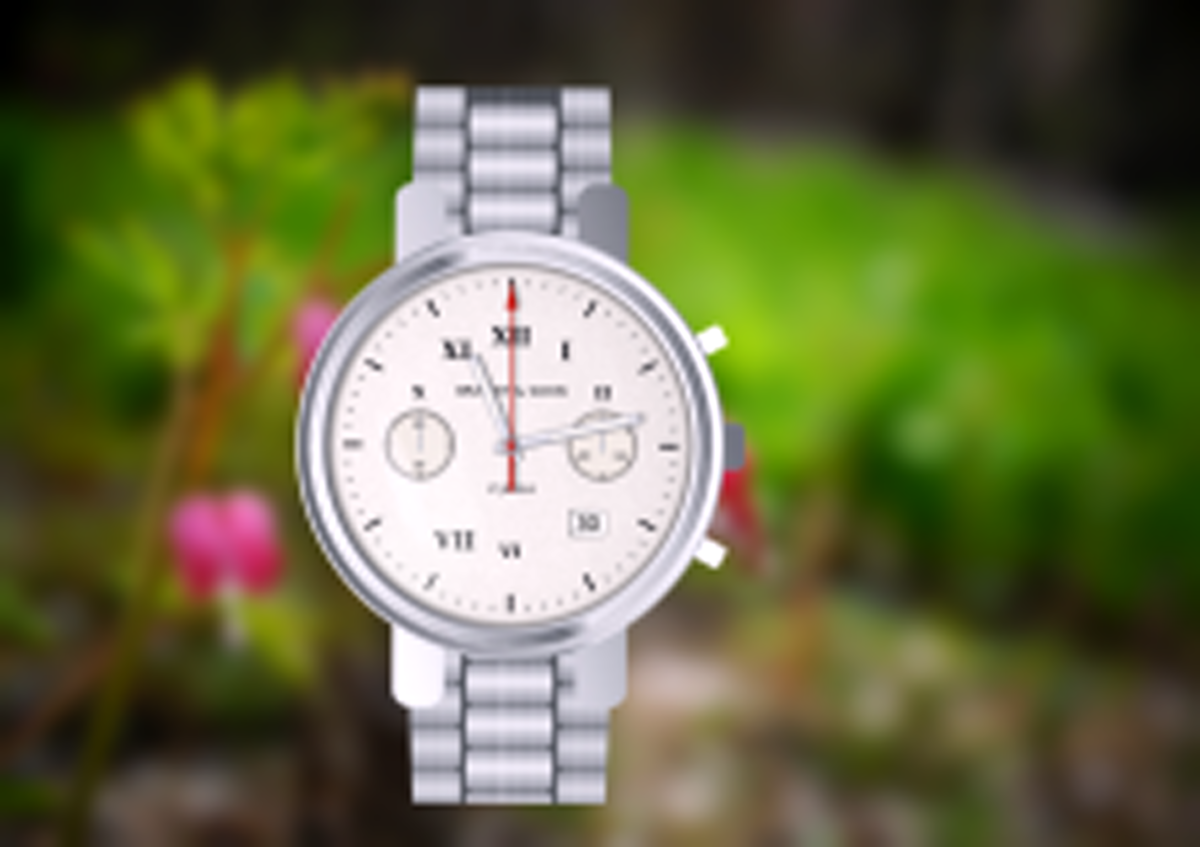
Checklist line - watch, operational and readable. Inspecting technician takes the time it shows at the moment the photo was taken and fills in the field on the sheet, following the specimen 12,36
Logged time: 11,13
